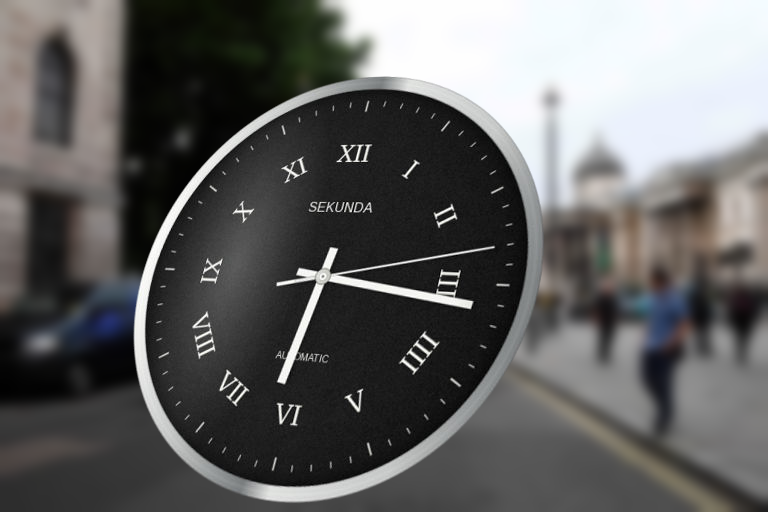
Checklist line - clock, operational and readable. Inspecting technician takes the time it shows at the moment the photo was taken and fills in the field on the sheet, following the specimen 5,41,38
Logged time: 6,16,13
